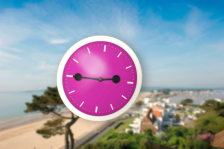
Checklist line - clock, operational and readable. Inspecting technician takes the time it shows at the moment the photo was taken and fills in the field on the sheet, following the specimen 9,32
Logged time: 2,45
